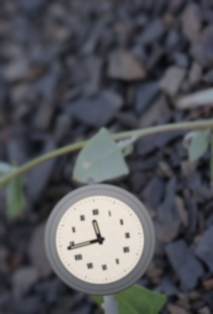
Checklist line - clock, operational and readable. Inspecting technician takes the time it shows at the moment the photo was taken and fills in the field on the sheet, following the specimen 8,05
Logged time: 11,44
